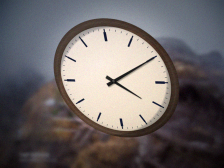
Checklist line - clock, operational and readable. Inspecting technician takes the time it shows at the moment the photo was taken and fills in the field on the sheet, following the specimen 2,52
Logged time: 4,10
